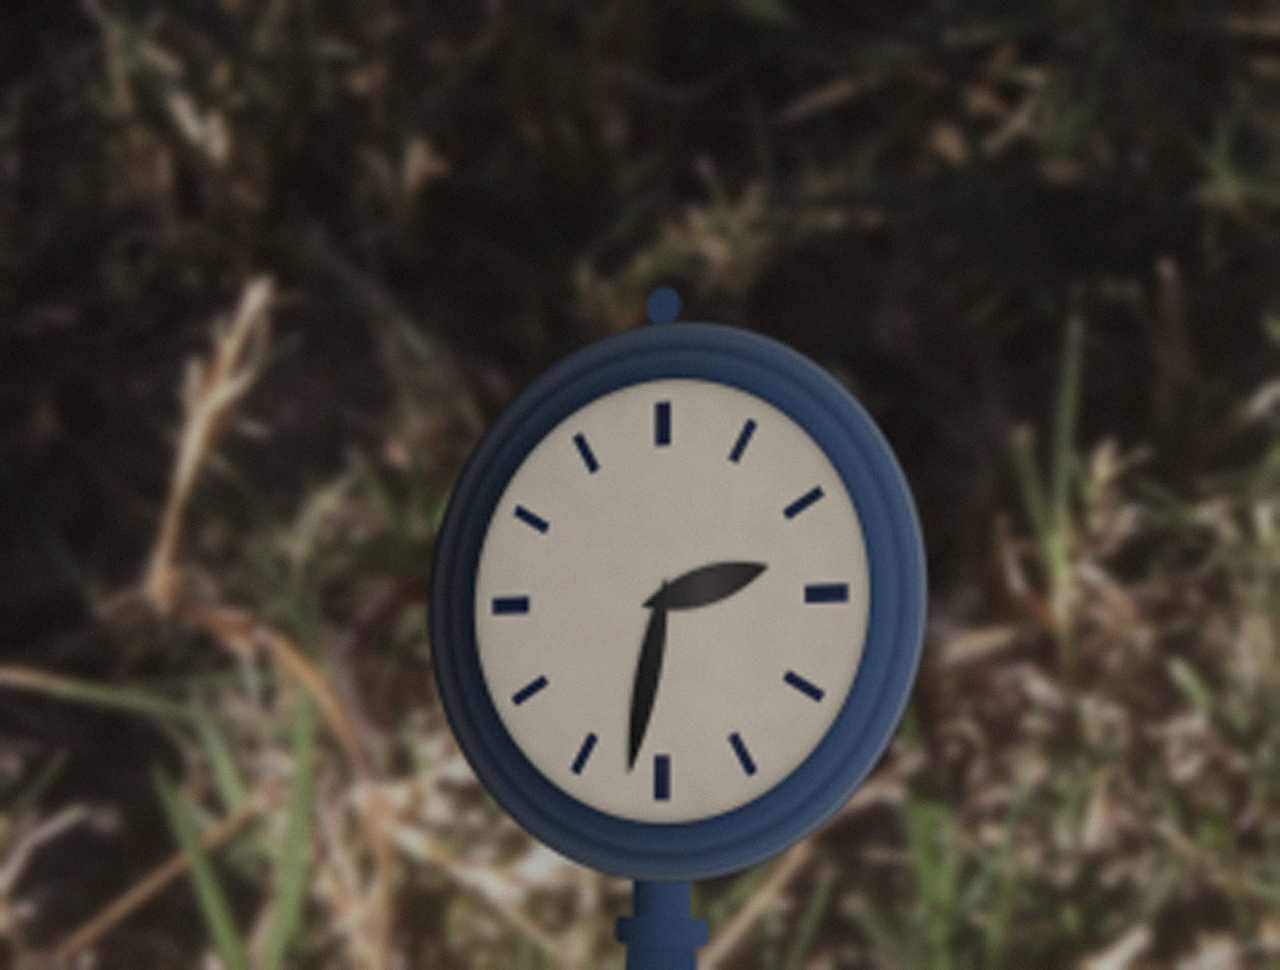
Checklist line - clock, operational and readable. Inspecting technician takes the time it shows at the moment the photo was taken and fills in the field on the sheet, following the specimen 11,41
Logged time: 2,32
